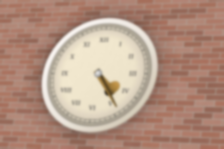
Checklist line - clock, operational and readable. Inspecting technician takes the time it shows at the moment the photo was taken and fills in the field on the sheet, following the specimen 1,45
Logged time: 4,24
